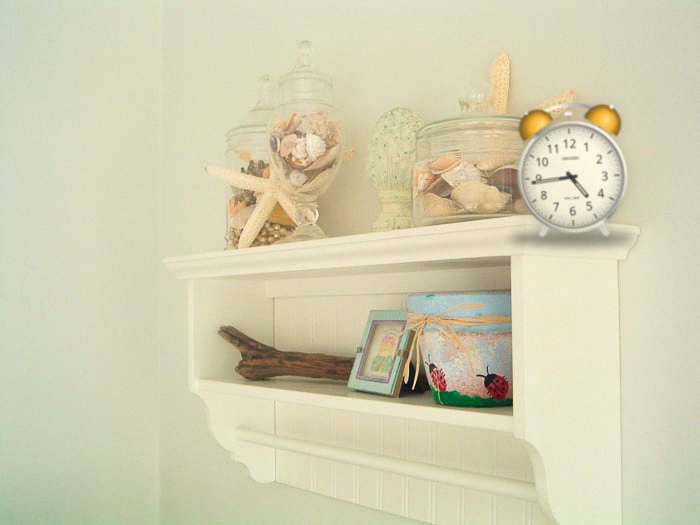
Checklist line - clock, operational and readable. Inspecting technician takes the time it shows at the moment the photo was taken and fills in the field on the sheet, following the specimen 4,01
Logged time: 4,44
